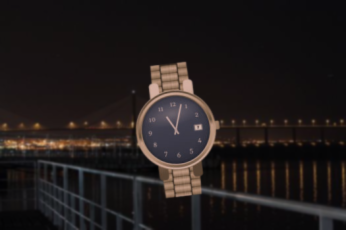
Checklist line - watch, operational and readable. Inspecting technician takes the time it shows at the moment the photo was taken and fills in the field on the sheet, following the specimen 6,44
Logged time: 11,03
